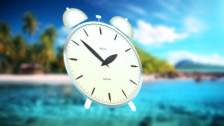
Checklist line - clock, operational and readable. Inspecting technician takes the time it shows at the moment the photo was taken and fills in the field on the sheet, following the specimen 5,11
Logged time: 1,52
